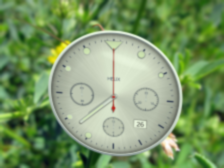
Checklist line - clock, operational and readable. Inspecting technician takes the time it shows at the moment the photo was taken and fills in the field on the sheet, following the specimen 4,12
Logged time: 7,38
